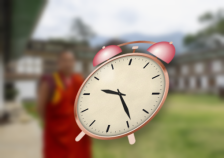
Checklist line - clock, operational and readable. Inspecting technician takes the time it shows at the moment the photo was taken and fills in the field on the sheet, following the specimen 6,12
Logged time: 9,24
